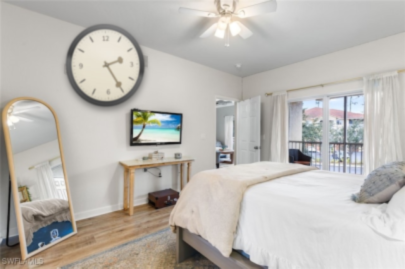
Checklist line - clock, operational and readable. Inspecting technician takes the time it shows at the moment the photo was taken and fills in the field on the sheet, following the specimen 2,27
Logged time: 2,25
